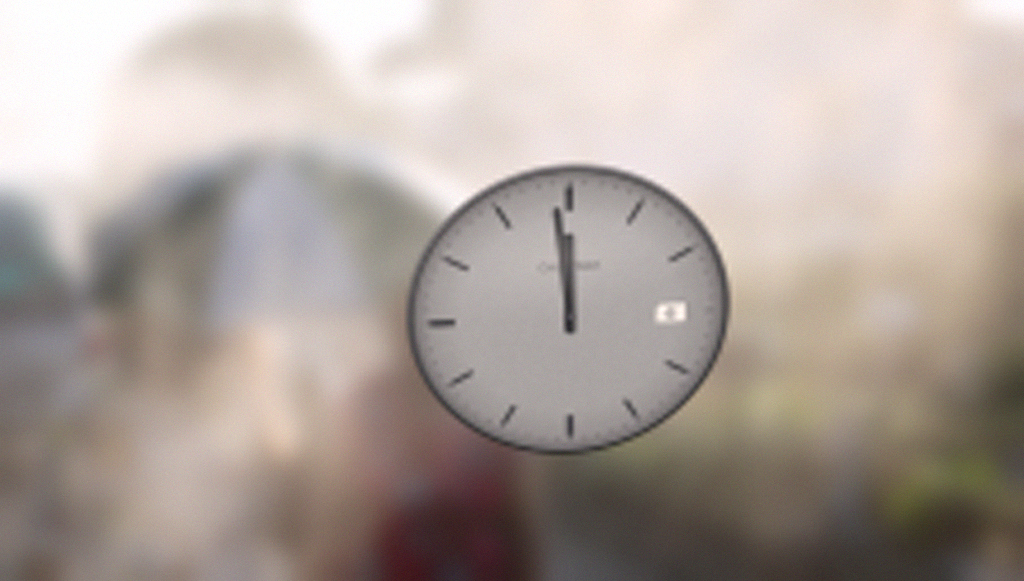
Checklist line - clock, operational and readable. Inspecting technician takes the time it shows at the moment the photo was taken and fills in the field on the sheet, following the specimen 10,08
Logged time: 11,59
